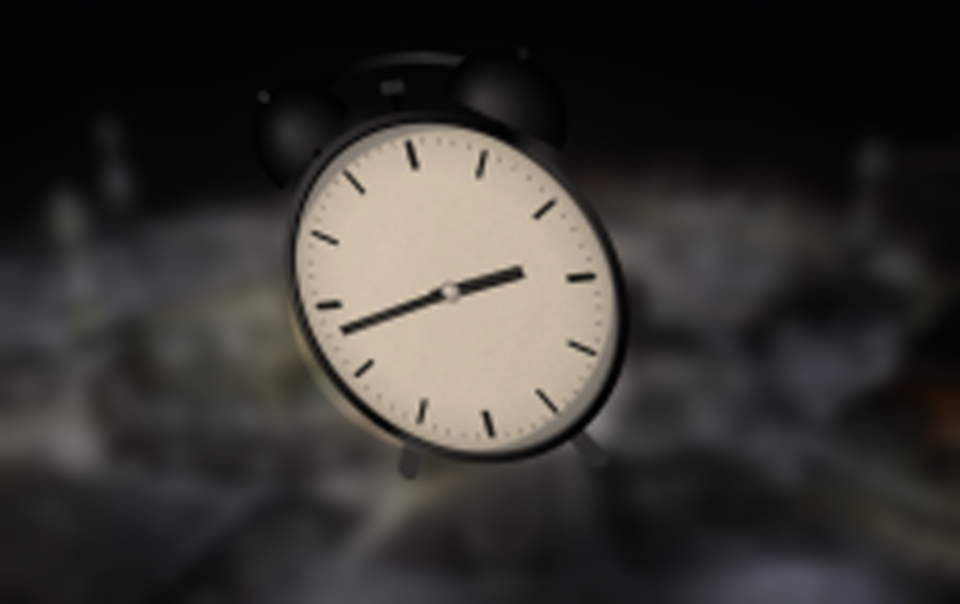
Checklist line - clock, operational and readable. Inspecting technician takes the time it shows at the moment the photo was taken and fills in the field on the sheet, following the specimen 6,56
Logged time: 2,43
